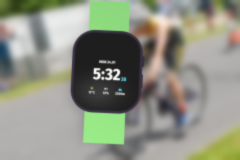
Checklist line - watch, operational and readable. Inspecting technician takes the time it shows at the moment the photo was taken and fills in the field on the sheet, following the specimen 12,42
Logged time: 5,32
